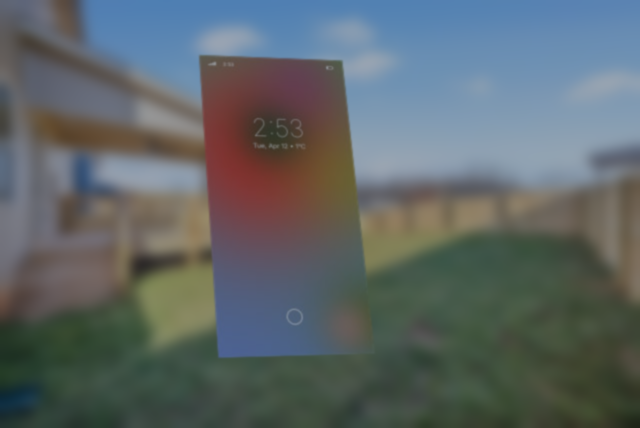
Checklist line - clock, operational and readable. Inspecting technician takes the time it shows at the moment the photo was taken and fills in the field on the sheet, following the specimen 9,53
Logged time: 2,53
